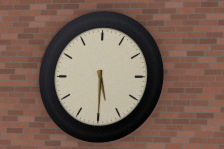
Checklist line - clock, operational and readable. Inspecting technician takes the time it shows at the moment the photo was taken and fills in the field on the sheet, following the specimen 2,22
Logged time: 5,30
